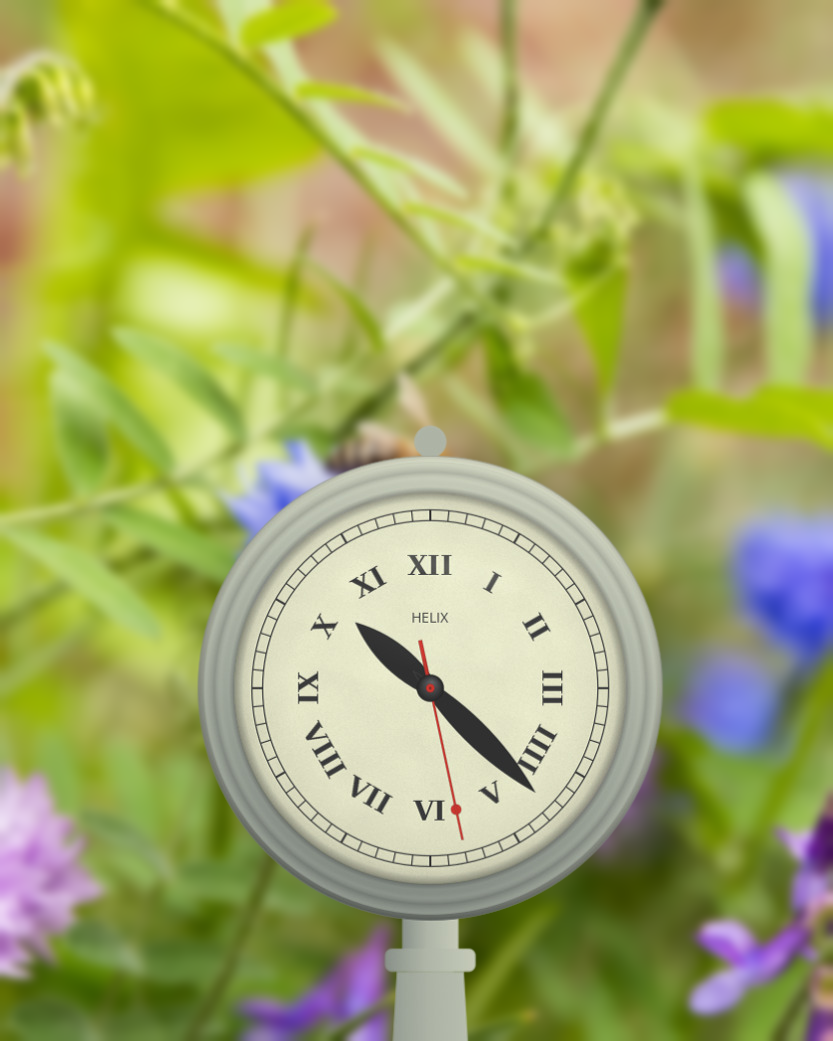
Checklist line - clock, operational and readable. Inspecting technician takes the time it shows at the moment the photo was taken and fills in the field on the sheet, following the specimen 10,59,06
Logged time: 10,22,28
